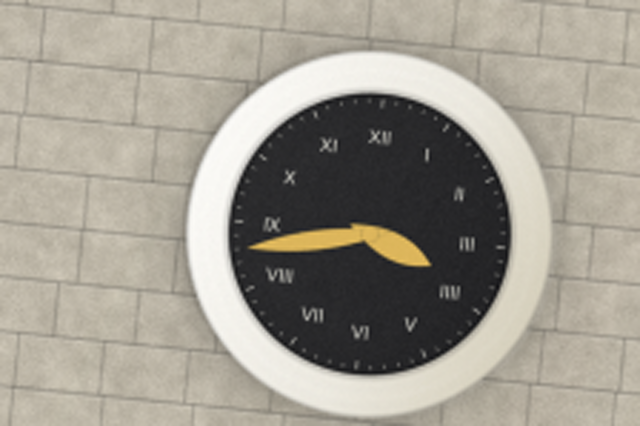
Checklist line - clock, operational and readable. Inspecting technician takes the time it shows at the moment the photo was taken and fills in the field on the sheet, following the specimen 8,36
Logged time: 3,43
